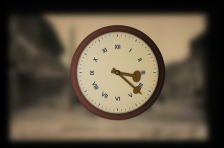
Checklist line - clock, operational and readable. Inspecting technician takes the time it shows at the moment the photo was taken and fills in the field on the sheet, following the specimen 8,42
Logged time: 3,22
